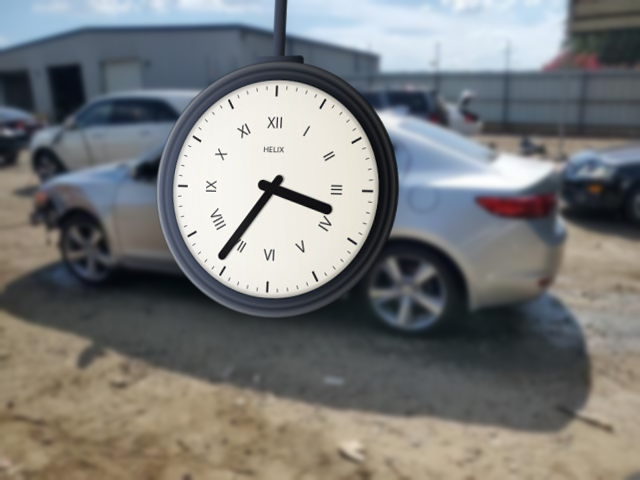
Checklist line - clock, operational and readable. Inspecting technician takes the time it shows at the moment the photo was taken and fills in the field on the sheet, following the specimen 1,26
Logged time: 3,36
